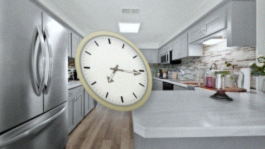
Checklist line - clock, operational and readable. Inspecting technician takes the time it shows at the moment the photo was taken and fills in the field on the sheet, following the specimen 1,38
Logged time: 7,16
